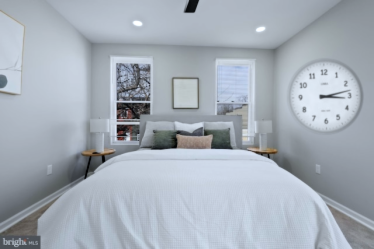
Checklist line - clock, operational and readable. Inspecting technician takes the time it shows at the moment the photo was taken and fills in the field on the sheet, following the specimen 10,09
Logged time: 3,13
